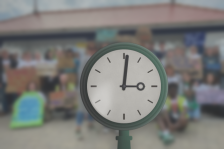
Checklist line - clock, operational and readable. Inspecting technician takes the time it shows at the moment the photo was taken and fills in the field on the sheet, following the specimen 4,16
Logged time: 3,01
